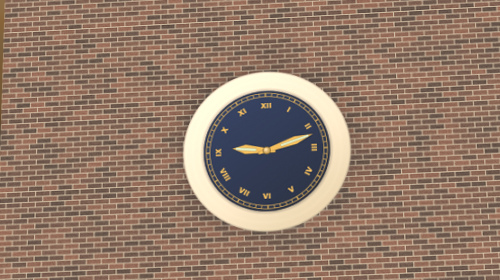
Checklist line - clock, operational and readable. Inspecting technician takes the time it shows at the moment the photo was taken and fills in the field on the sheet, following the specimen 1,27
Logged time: 9,12
